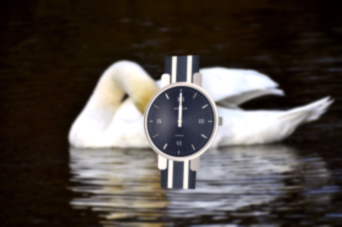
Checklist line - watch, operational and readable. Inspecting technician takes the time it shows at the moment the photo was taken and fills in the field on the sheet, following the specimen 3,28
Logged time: 12,00
